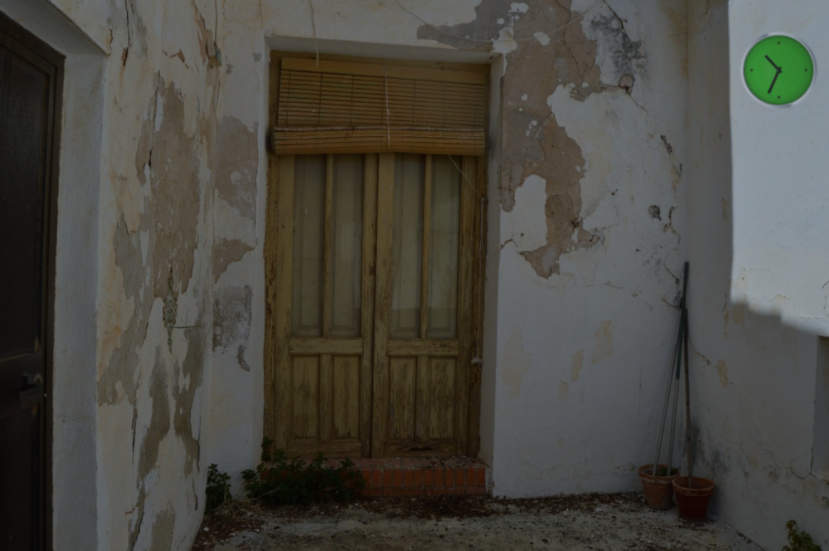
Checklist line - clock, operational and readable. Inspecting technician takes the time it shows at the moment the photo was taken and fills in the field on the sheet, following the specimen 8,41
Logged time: 10,34
